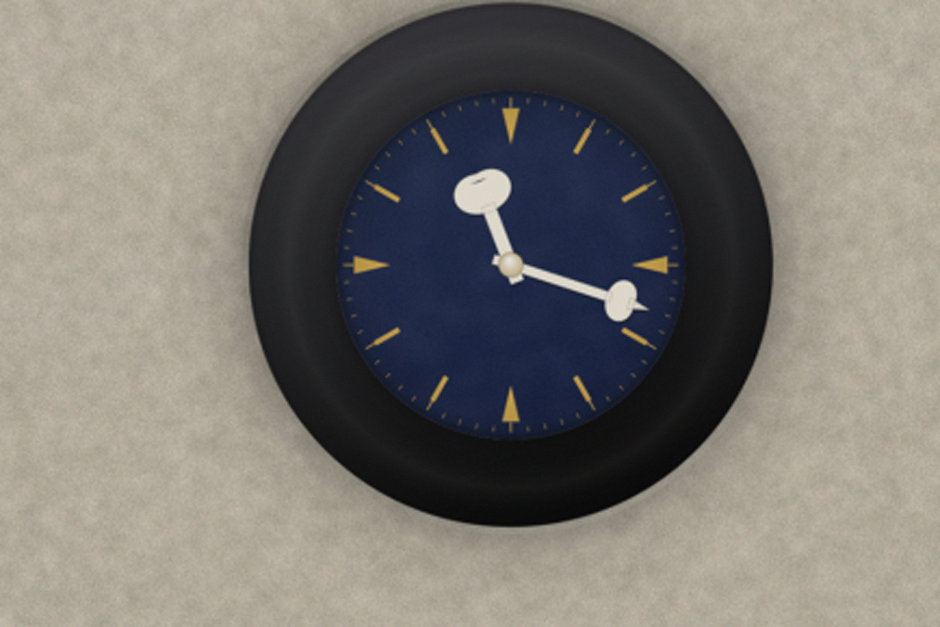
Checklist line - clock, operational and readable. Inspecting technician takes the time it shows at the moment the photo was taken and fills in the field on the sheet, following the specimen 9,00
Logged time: 11,18
